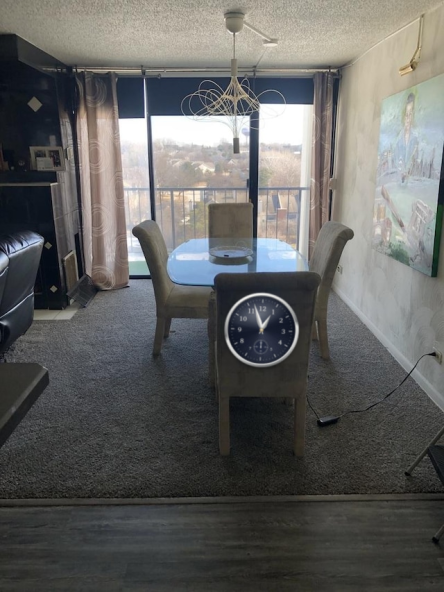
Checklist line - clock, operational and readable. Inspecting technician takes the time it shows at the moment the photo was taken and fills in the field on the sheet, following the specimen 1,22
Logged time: 12,57
